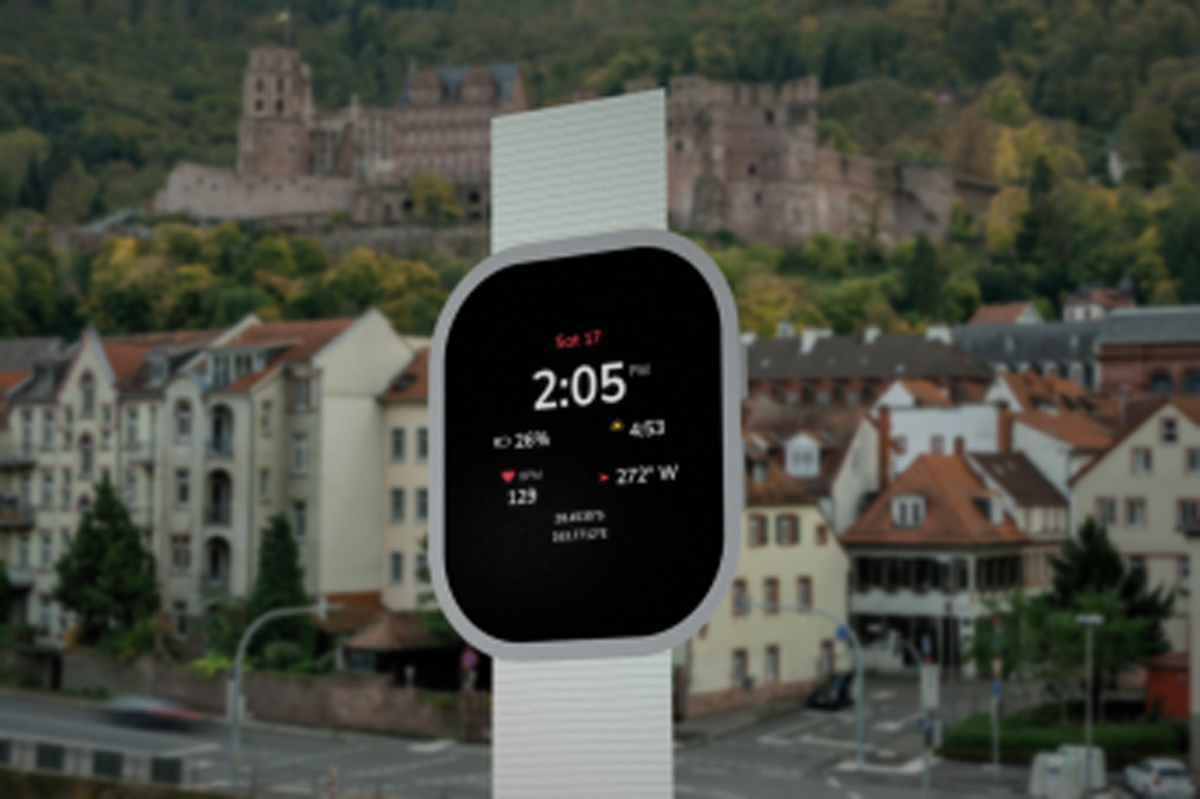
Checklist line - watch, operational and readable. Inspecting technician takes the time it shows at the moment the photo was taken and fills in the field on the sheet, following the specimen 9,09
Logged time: 2,05
